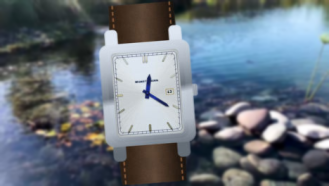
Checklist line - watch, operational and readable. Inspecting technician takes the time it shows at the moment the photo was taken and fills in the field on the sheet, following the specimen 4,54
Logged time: 12,21
